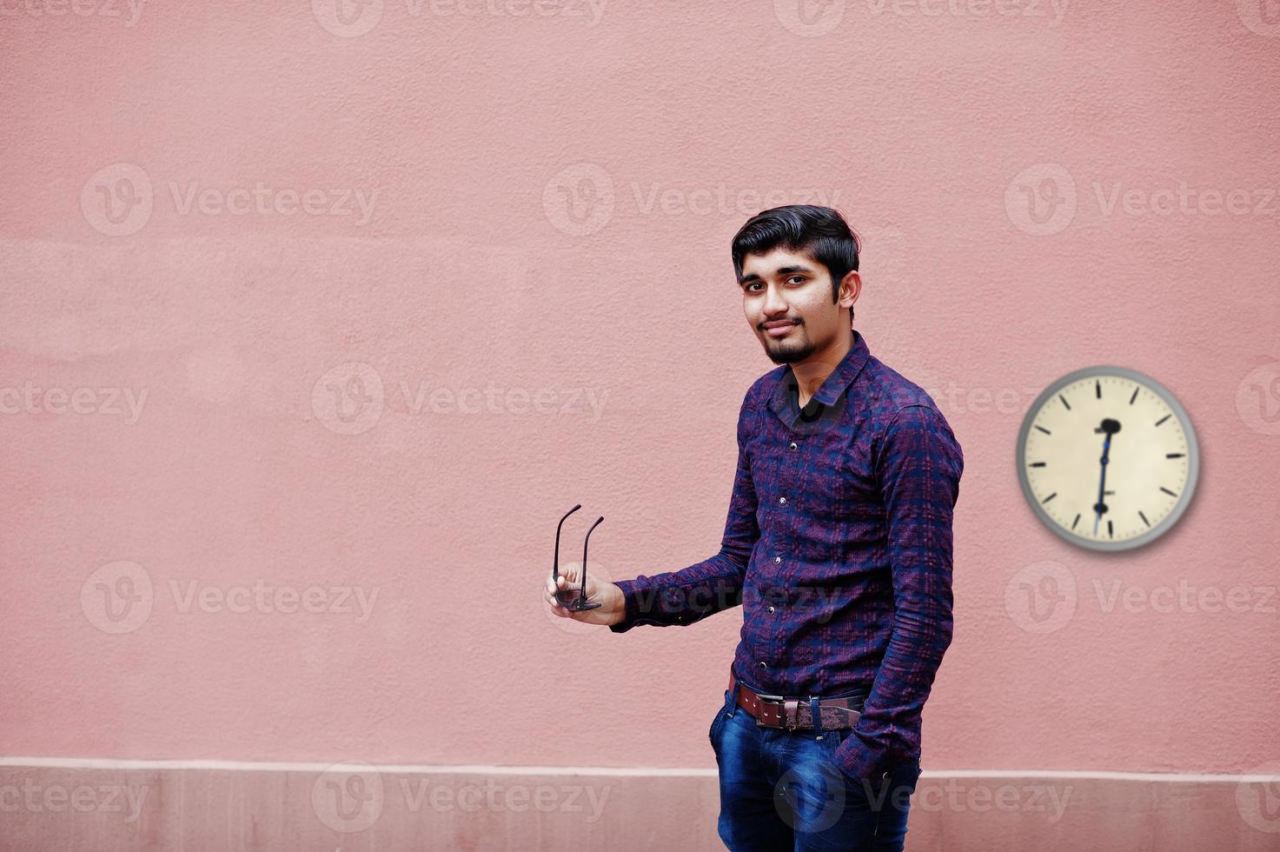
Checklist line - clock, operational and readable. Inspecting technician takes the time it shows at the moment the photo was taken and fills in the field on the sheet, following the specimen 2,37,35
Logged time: 12,31,32
